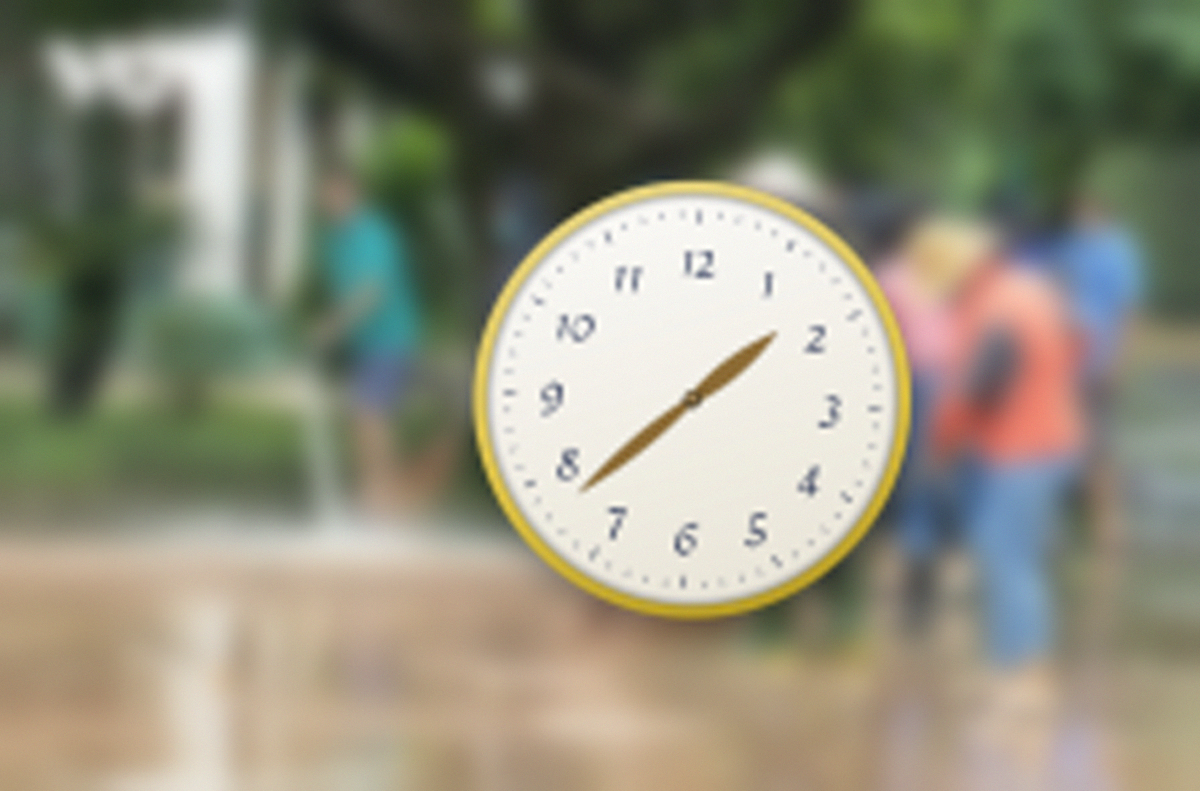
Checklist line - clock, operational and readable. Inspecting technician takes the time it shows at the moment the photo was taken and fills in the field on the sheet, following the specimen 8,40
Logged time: 1,38
